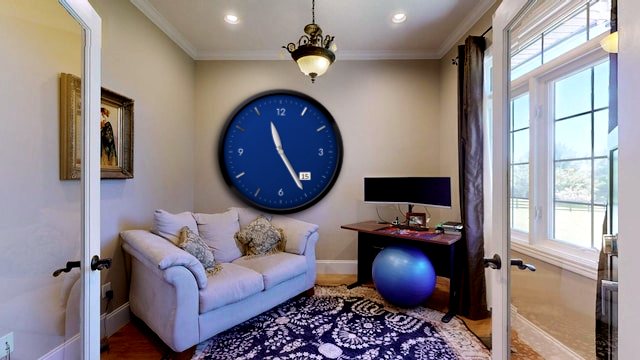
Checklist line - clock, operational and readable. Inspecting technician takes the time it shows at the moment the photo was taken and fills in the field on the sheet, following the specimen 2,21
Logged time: 11,25
